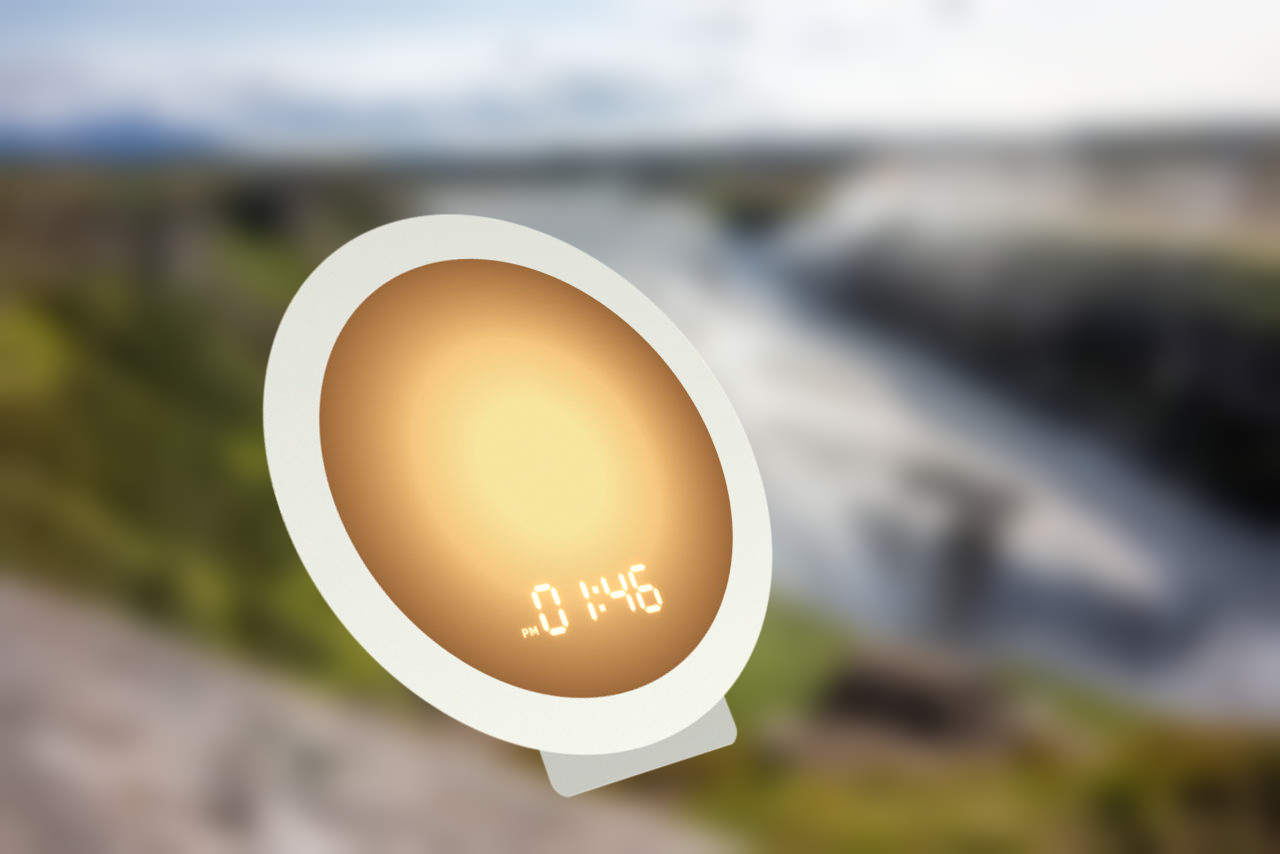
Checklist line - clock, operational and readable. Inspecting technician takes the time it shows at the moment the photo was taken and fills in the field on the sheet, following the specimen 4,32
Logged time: 1,46
